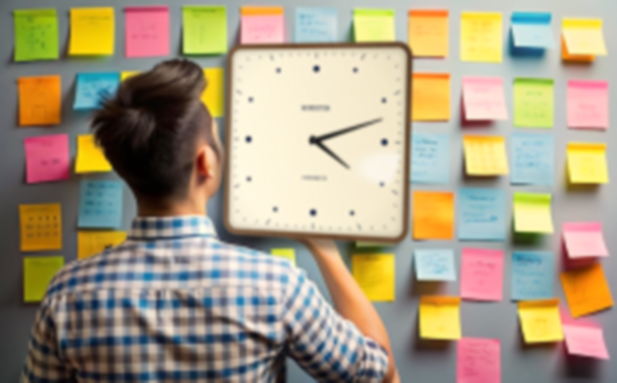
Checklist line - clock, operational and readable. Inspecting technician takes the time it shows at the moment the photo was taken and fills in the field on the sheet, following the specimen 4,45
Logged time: 4,12
